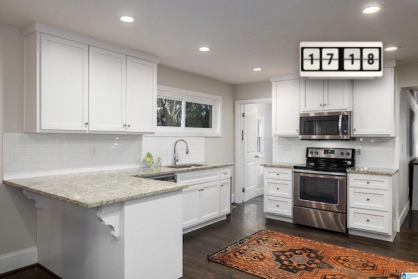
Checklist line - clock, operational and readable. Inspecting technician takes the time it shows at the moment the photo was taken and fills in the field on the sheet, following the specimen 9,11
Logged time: 17,18
